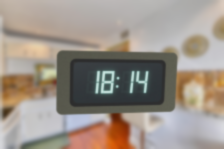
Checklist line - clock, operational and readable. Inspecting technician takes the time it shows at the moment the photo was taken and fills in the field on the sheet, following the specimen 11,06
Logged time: 18,14
